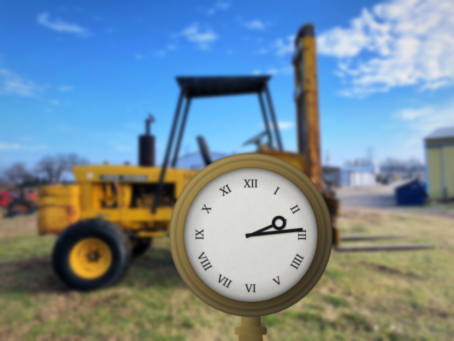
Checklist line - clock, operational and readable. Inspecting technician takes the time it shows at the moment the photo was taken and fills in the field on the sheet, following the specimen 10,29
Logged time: 2,14
